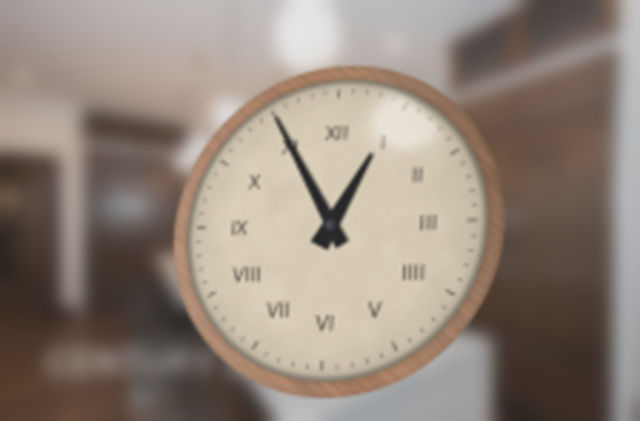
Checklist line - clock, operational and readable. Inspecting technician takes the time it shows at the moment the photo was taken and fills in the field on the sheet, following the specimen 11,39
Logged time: 12,55
